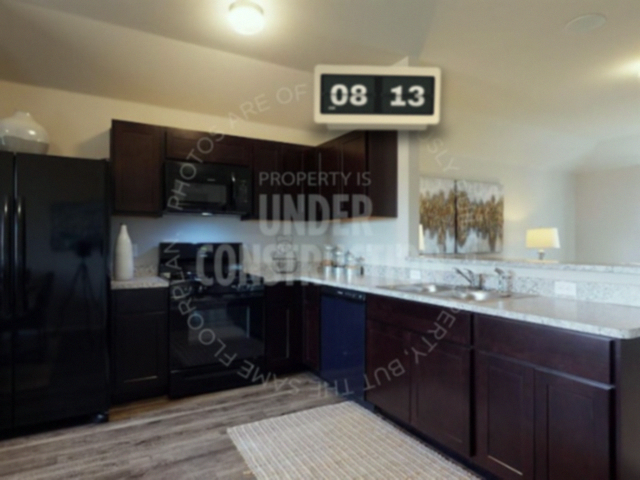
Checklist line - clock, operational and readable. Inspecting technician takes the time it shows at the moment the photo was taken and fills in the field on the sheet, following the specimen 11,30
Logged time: 8,13
